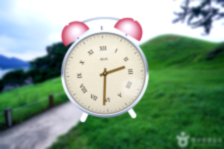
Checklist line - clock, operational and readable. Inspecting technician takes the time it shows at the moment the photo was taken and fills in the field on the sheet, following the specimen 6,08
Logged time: 2,31
